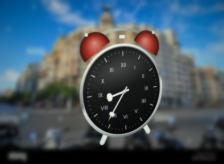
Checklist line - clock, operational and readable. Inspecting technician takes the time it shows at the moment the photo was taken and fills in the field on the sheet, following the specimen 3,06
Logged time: 8,36
